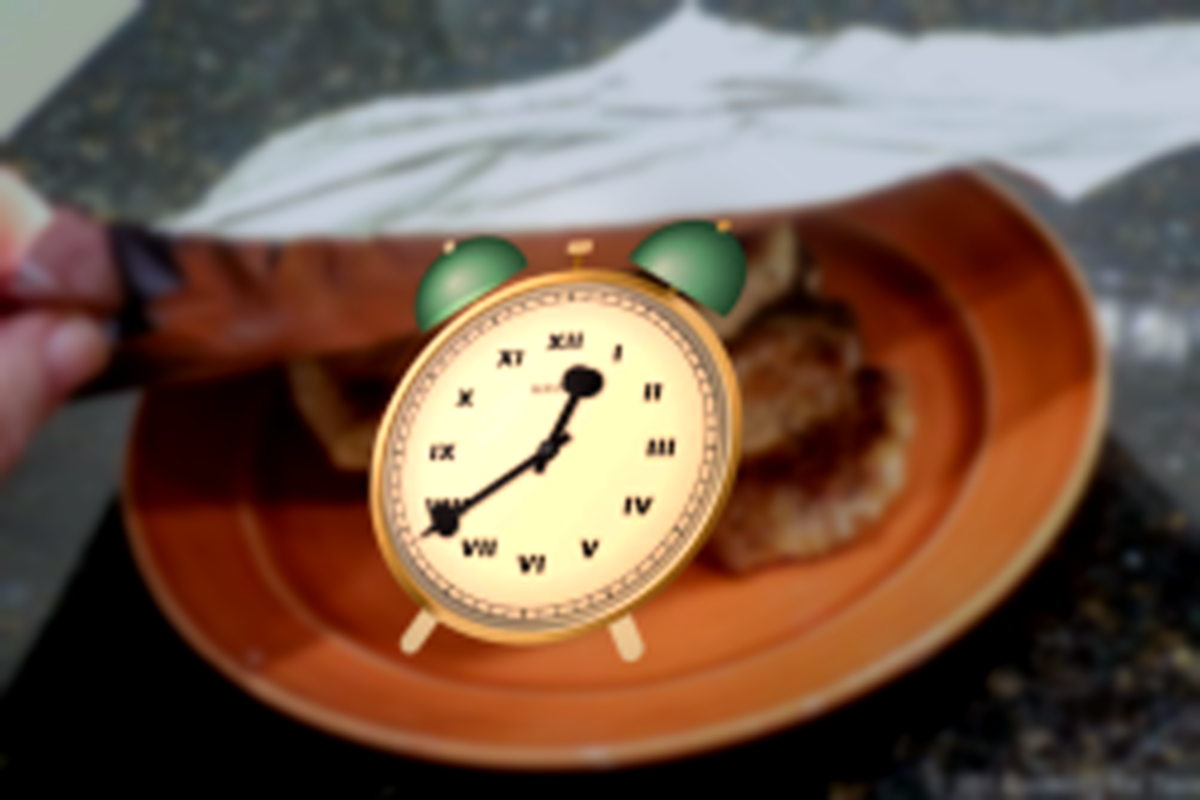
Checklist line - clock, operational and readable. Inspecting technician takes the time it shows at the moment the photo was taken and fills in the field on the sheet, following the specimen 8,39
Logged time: 12,39
